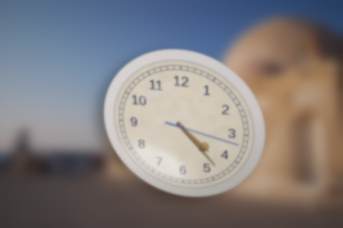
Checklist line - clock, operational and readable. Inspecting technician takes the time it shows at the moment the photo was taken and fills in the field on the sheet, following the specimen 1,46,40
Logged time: 4,23,17
